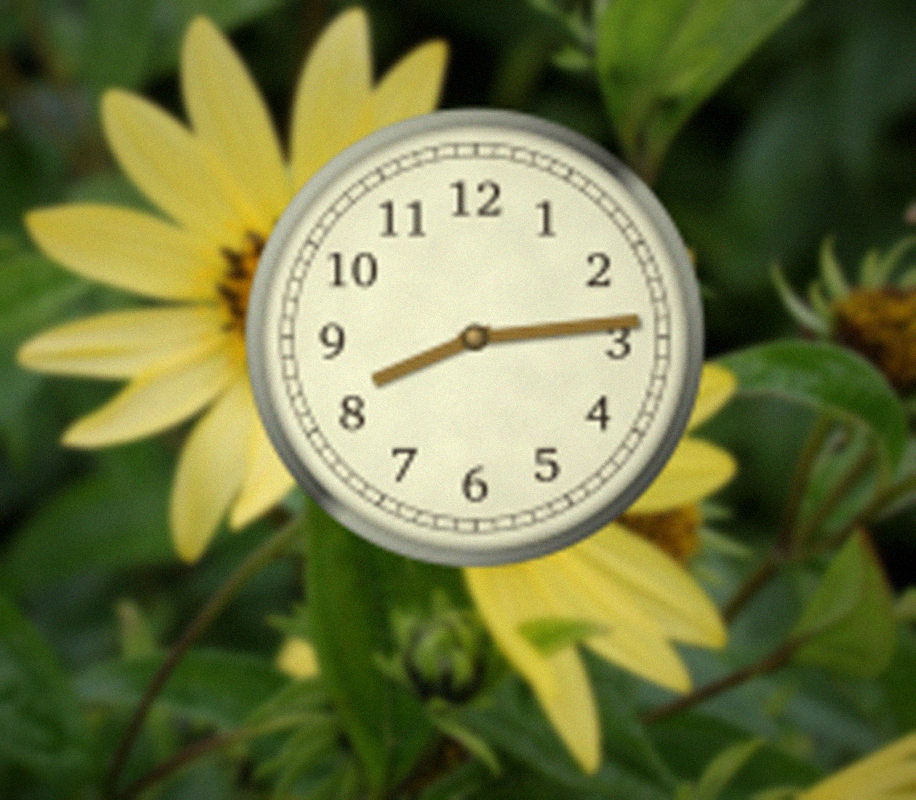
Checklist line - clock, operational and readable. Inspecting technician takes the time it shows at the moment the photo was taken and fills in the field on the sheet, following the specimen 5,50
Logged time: 8,14
